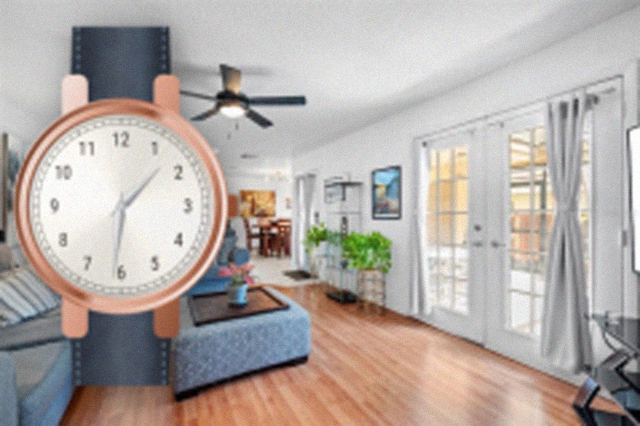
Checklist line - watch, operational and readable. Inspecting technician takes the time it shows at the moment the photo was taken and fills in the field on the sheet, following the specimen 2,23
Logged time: 1,31
